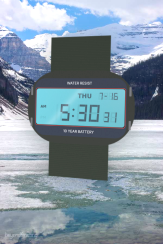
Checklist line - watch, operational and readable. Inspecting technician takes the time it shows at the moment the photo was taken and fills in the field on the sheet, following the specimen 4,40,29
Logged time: 5,30,31
